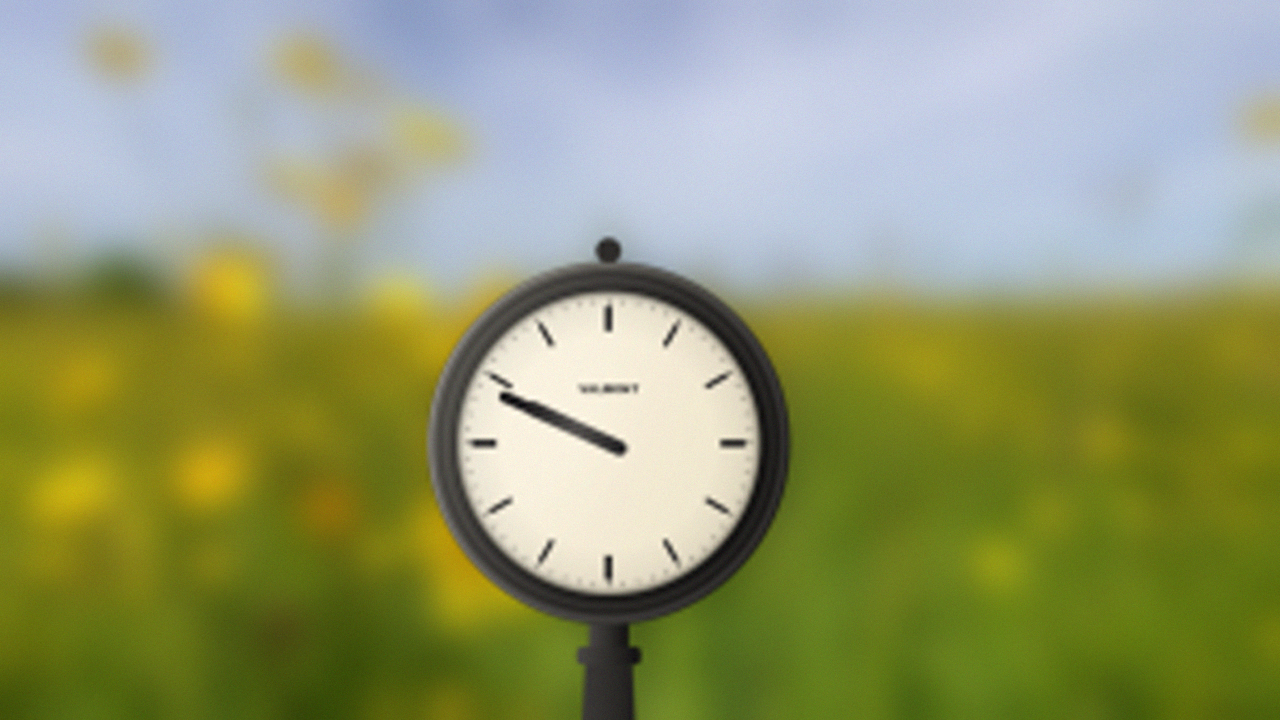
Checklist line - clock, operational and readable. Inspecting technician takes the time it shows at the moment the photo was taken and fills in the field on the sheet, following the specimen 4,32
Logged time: 9,49
